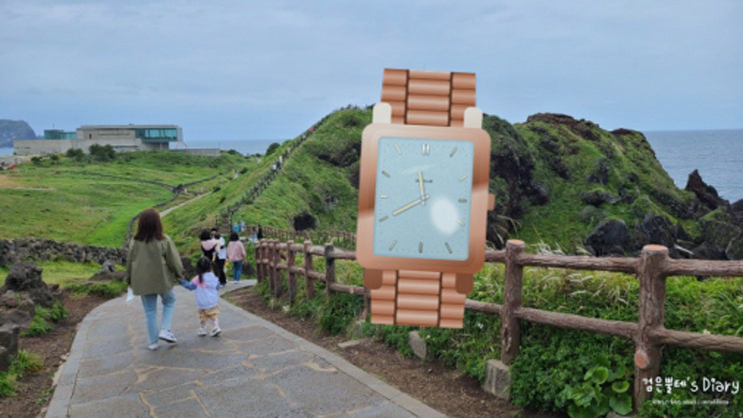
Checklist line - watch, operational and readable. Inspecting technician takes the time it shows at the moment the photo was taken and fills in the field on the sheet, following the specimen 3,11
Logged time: 11,40
